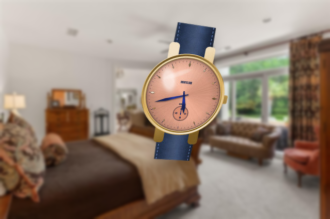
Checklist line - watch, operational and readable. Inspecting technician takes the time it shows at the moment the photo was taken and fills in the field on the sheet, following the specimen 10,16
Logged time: 5,42
